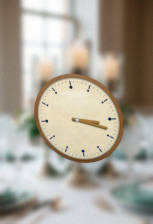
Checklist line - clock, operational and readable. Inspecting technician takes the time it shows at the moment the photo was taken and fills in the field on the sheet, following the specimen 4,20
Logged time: 3,18
